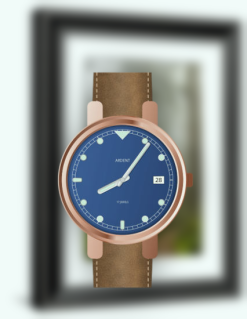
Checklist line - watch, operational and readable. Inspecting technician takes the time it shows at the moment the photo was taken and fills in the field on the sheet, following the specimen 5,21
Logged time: 8,06
